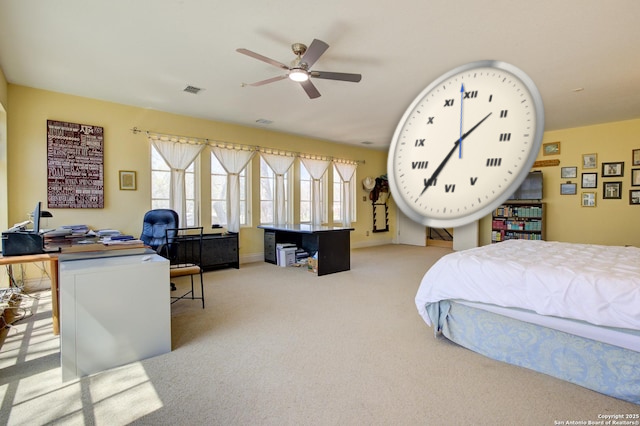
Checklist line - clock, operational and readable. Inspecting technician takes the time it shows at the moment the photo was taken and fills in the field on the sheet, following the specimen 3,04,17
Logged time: 1,34,58
